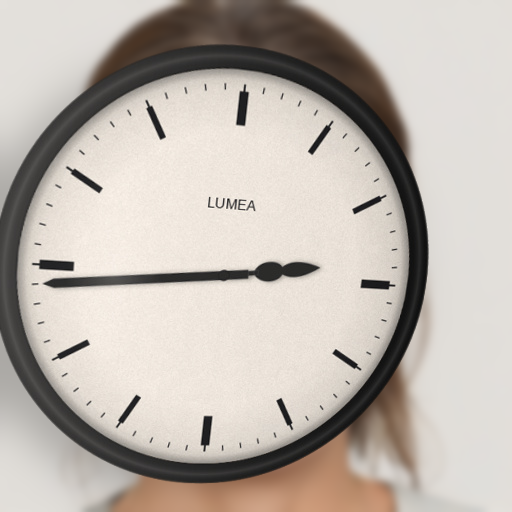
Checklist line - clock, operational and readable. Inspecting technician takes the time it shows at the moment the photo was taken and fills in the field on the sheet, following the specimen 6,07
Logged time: 2,44
